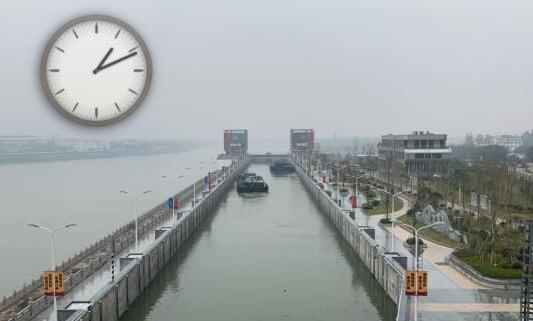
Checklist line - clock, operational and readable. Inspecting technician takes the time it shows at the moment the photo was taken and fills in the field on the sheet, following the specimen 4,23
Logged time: 1,11
